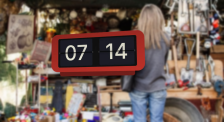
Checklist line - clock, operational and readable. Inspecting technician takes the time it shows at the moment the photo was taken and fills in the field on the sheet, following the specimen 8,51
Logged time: 7,14
